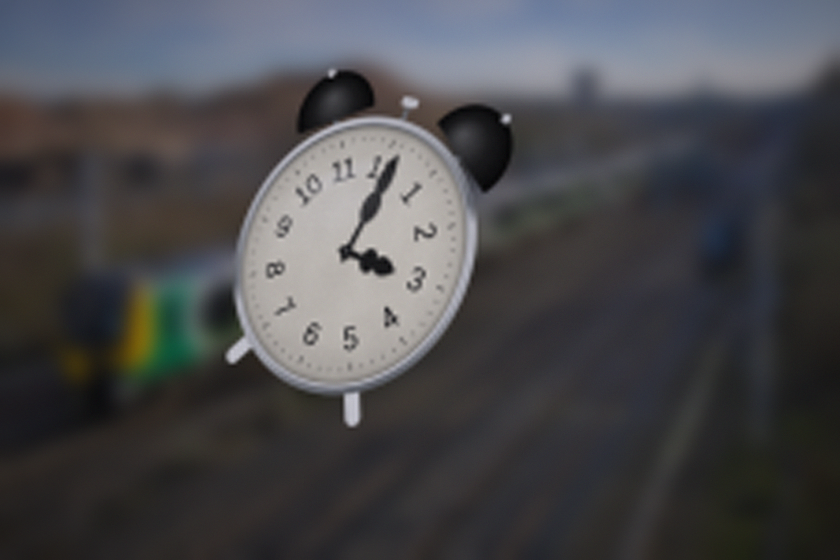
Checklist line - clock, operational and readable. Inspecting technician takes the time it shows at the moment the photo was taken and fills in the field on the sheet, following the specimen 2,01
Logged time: 3,01
